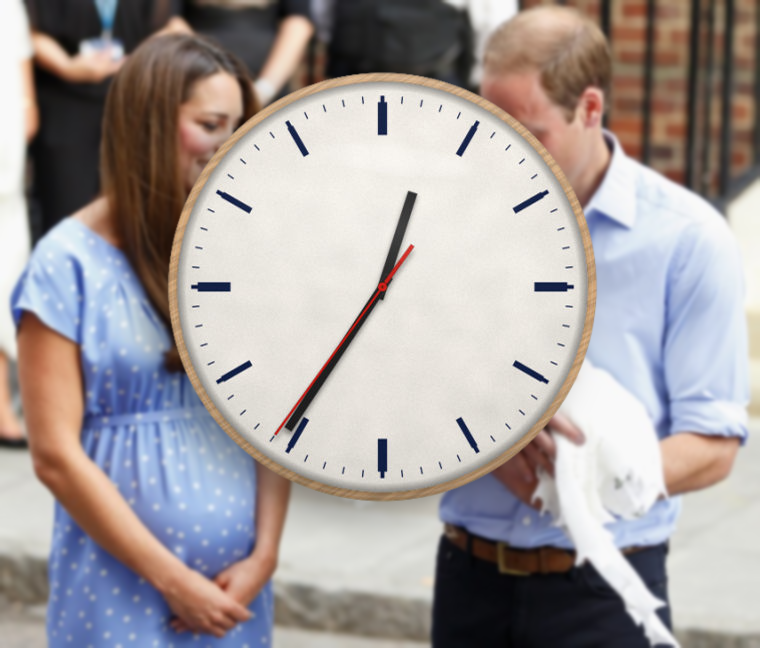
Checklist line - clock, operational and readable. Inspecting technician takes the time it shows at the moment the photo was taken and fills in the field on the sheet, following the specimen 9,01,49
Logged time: 12,35,36
